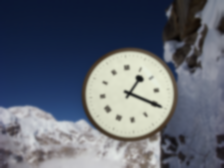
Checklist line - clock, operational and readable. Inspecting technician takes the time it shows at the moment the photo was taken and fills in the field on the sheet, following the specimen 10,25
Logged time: 1,20
